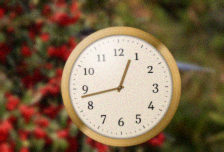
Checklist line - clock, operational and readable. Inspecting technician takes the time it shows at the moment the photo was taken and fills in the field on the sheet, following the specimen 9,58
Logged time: 12,43
